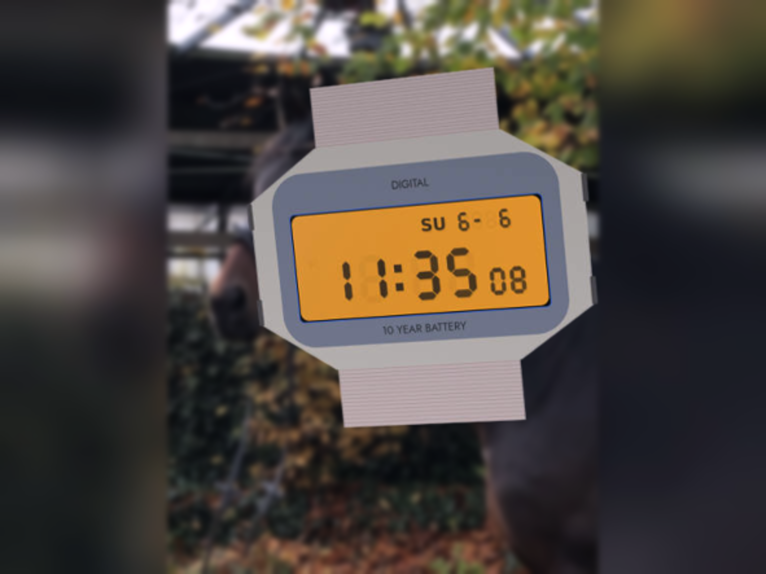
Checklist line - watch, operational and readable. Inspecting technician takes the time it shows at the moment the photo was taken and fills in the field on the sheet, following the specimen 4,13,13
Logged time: 11,35,08
